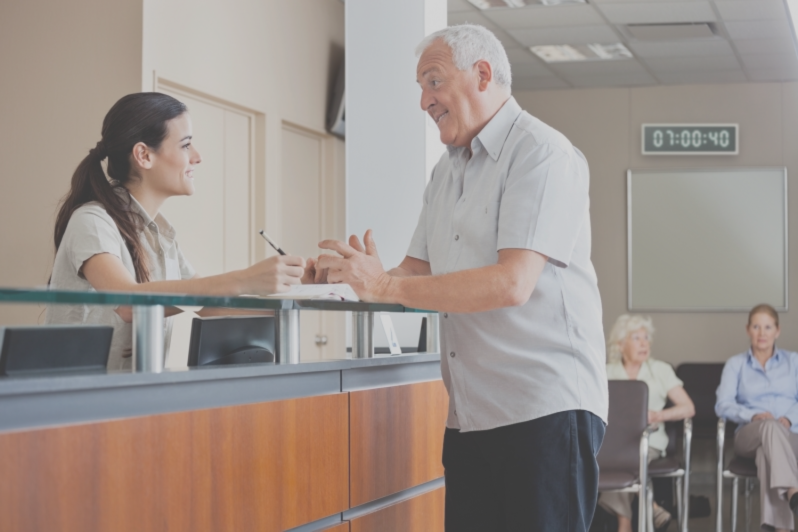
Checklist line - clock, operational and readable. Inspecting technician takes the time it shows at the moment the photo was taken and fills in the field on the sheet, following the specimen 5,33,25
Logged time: 7,00,40
